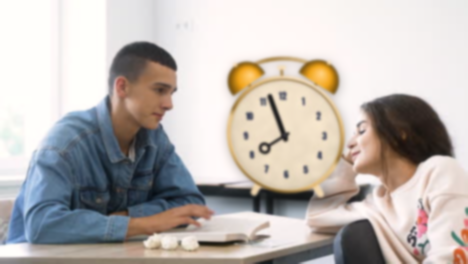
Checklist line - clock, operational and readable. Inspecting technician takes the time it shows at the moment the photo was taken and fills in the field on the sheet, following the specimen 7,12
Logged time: 7,57
